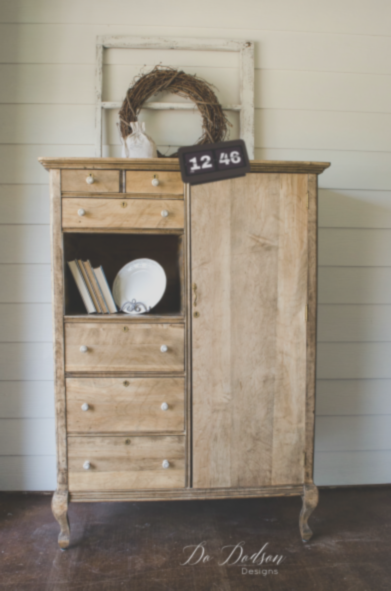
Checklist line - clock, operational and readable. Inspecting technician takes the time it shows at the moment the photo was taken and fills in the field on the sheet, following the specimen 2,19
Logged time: 12,46
